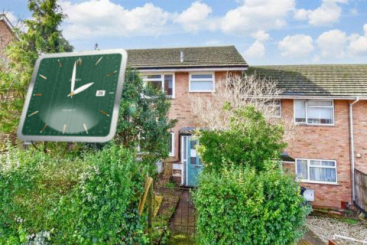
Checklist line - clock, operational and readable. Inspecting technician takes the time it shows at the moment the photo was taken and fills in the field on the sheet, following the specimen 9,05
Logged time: 1,59
